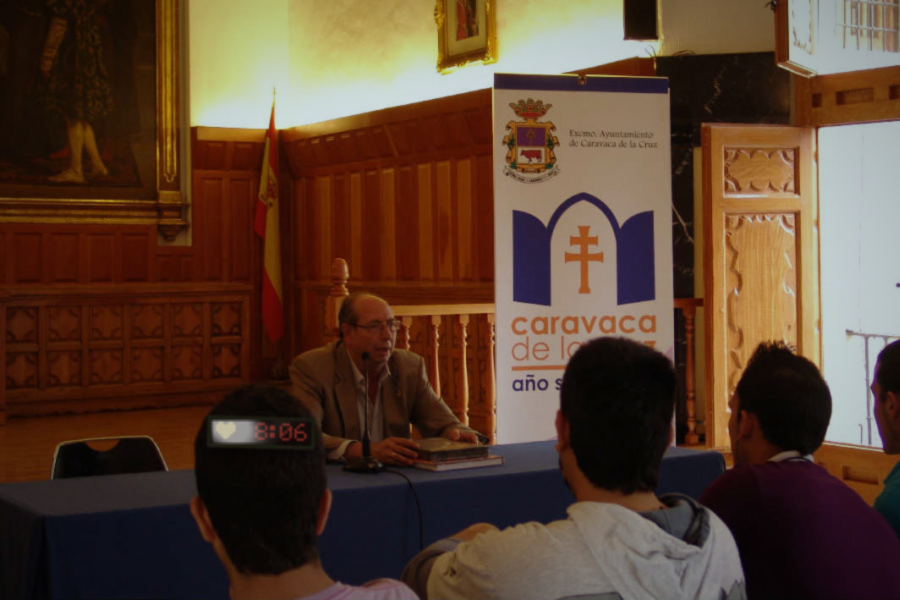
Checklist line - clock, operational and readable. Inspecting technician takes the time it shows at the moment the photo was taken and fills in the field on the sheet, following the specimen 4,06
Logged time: 8,06
